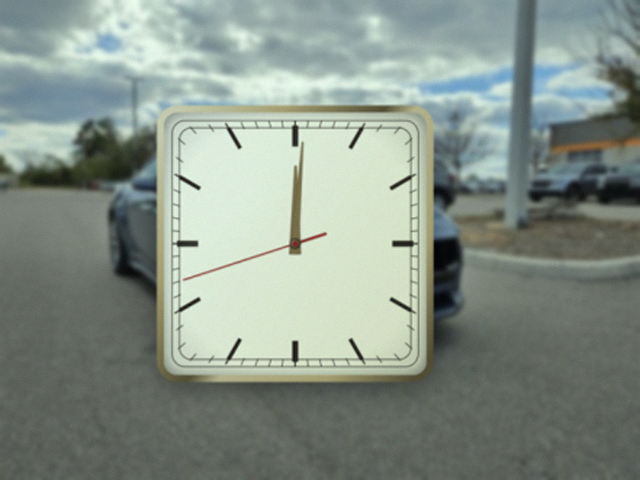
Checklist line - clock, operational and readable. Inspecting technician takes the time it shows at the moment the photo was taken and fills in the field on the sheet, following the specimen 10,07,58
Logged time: 12,00,42
